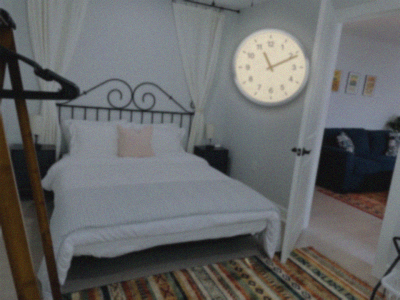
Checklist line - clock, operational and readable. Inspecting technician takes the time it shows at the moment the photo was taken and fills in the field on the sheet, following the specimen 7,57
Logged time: 11,11
